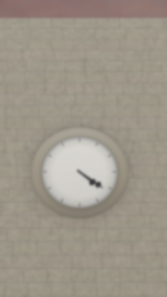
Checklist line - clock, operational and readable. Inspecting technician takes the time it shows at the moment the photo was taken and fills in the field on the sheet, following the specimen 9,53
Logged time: 4,21
